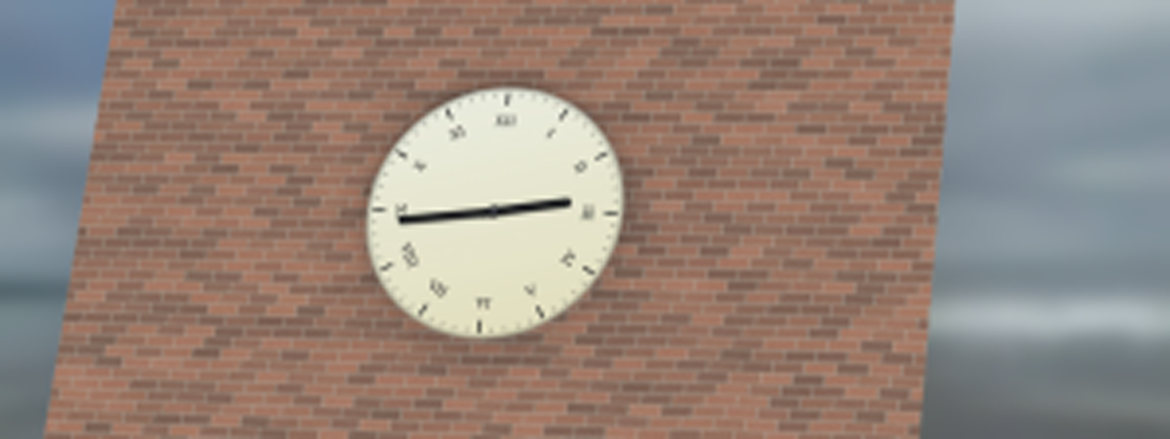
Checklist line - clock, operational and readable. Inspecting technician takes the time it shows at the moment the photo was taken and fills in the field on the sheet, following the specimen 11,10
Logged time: 2,44
